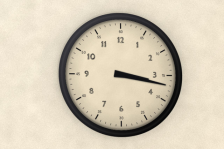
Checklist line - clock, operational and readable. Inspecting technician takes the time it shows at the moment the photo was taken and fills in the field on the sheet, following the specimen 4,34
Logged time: 3,17
